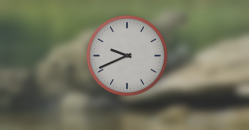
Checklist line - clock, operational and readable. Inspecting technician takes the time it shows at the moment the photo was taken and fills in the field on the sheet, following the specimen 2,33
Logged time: 9,41
